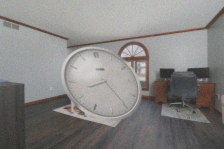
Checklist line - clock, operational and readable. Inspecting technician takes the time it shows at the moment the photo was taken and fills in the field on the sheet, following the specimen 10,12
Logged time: 8,25
